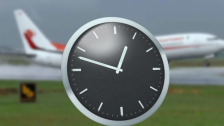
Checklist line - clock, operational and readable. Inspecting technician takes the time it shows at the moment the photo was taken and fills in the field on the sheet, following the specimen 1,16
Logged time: 12,48
